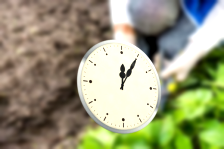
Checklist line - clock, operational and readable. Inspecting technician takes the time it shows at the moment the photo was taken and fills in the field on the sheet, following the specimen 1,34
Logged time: 12,05
